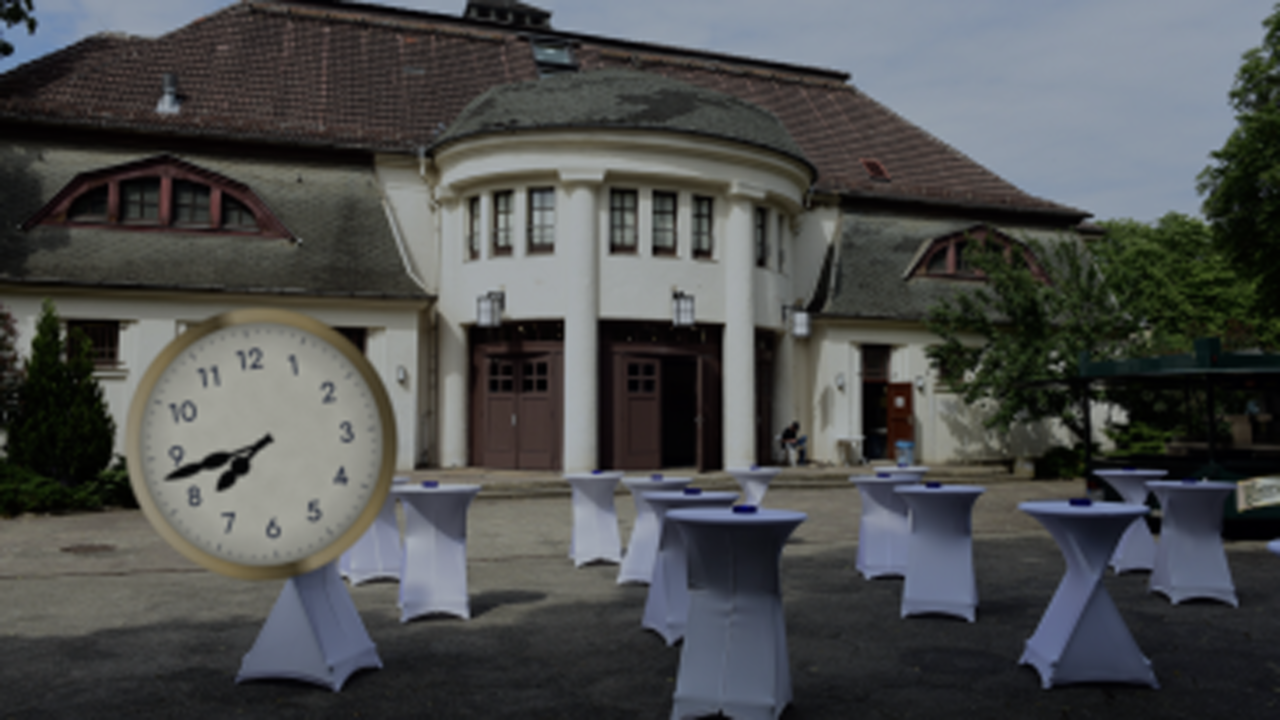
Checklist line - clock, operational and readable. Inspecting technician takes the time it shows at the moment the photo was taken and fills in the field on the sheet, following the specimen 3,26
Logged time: 7,43
